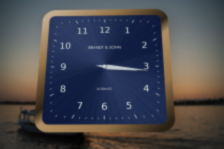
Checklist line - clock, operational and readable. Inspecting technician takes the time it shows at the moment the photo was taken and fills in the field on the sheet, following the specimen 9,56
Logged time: 3,16
